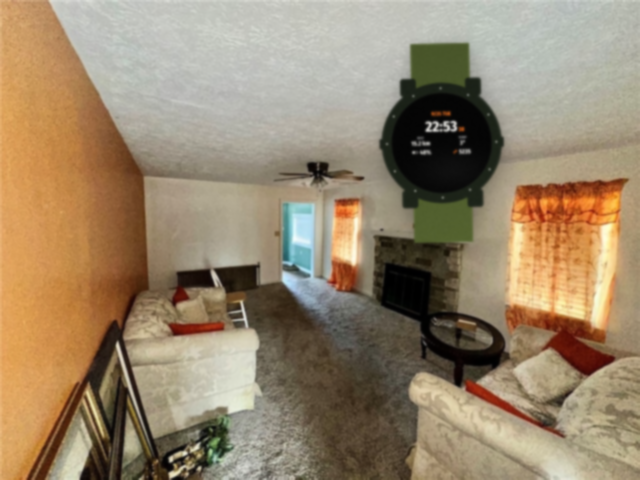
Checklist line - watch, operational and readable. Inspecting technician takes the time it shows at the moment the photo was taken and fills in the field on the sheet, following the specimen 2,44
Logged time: 22,53
